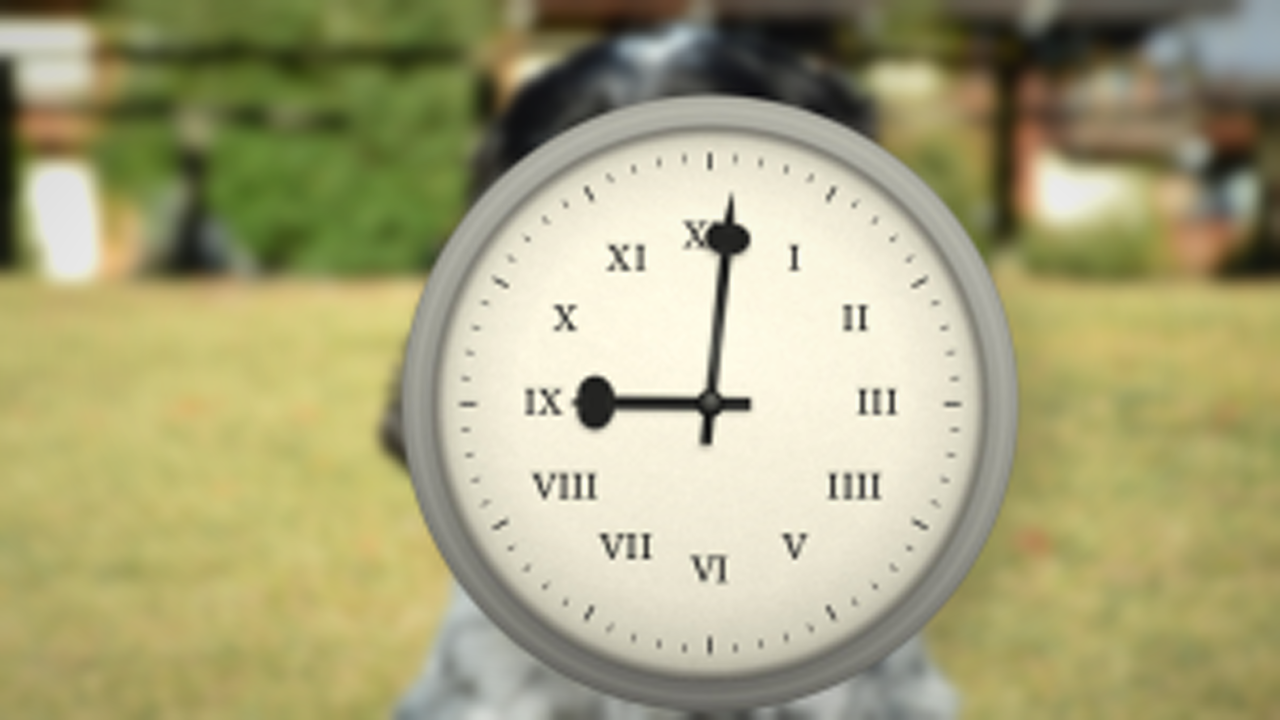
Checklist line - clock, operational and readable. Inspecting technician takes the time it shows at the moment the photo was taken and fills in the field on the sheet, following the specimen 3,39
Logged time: 9,01
